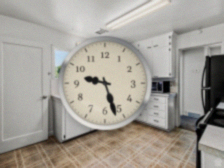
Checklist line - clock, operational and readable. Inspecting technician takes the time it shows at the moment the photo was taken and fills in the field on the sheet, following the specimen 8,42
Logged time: 9,27
